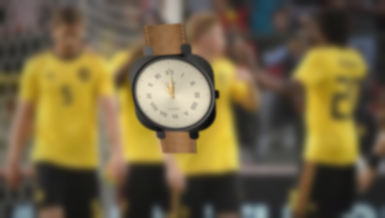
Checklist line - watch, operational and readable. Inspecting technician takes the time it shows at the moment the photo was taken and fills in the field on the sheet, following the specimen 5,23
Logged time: 11,00
